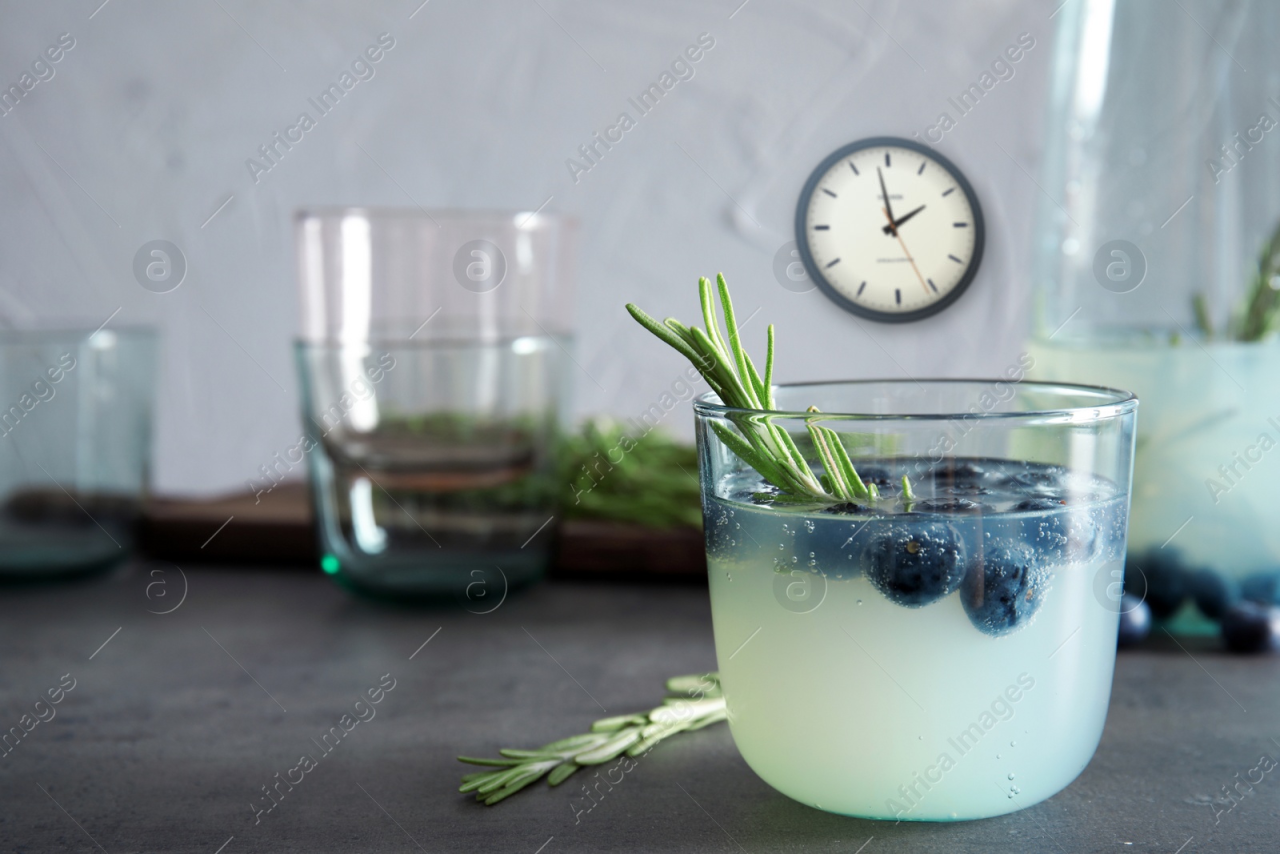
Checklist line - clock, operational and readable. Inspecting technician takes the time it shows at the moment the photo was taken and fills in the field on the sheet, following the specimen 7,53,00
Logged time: 1,58,26
